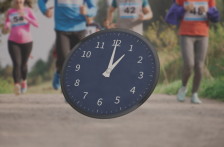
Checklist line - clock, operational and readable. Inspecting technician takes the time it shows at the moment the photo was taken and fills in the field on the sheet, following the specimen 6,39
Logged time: 1,00
